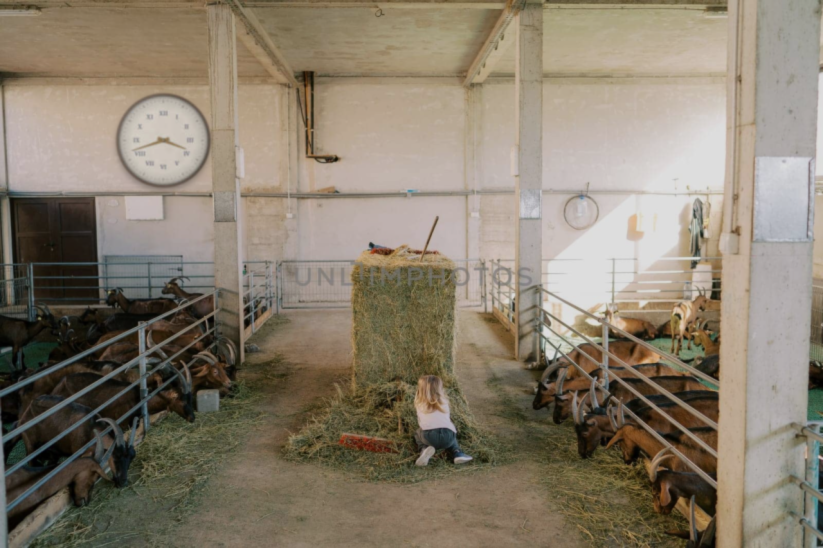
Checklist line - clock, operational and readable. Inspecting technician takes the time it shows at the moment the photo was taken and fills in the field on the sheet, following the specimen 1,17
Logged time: 3,42
